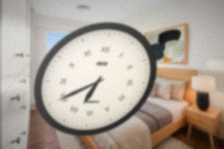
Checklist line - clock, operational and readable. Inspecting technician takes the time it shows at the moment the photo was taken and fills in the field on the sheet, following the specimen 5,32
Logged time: 6,40
